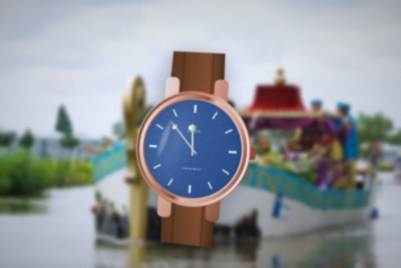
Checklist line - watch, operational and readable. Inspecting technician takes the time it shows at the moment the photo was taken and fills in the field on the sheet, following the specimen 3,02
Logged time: 11,53
